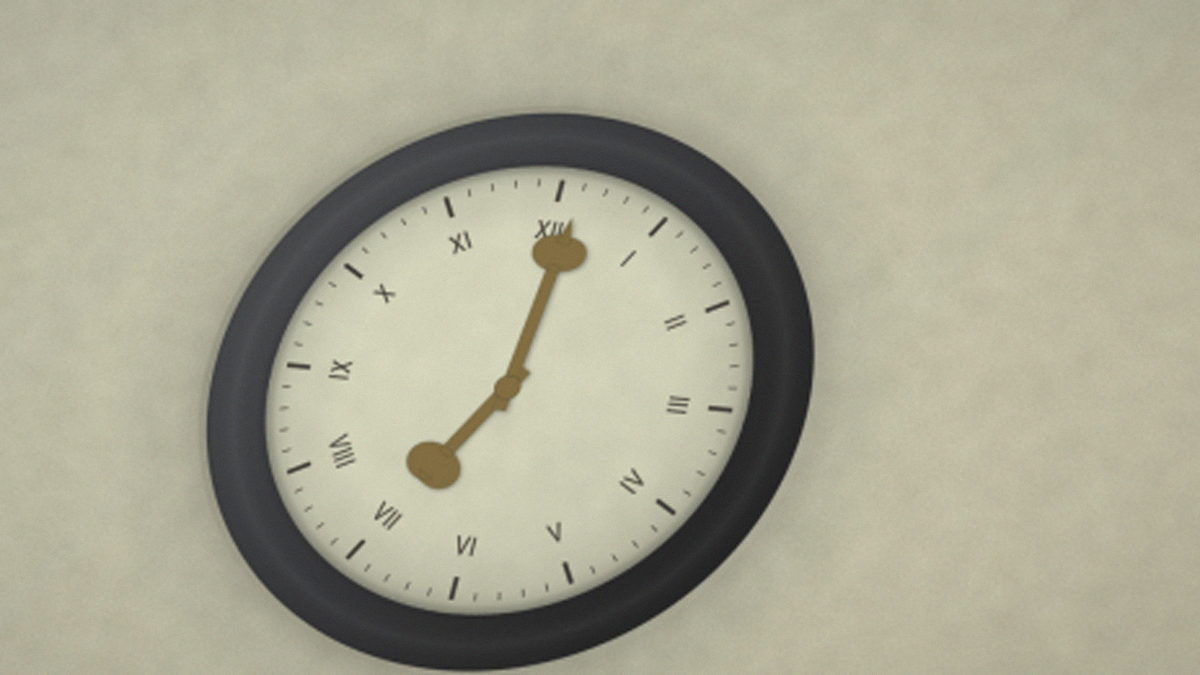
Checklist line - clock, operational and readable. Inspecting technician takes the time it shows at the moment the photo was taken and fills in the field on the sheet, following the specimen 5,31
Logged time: 7,01
